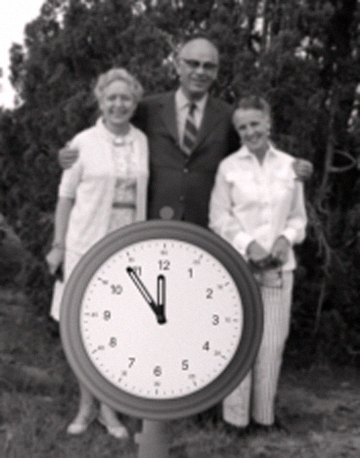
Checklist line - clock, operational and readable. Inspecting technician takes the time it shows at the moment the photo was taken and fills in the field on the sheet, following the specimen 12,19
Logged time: 11,54
